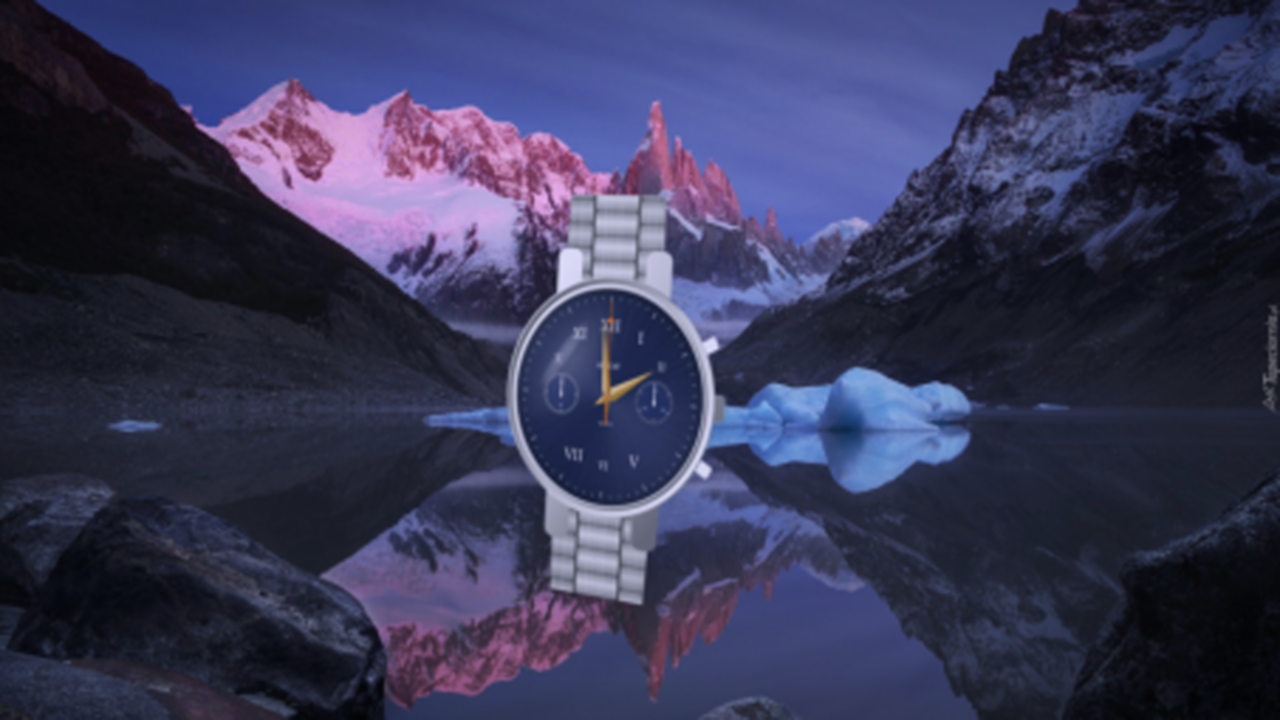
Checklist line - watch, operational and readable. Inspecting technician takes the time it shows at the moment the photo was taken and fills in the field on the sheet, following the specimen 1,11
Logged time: 1,59
